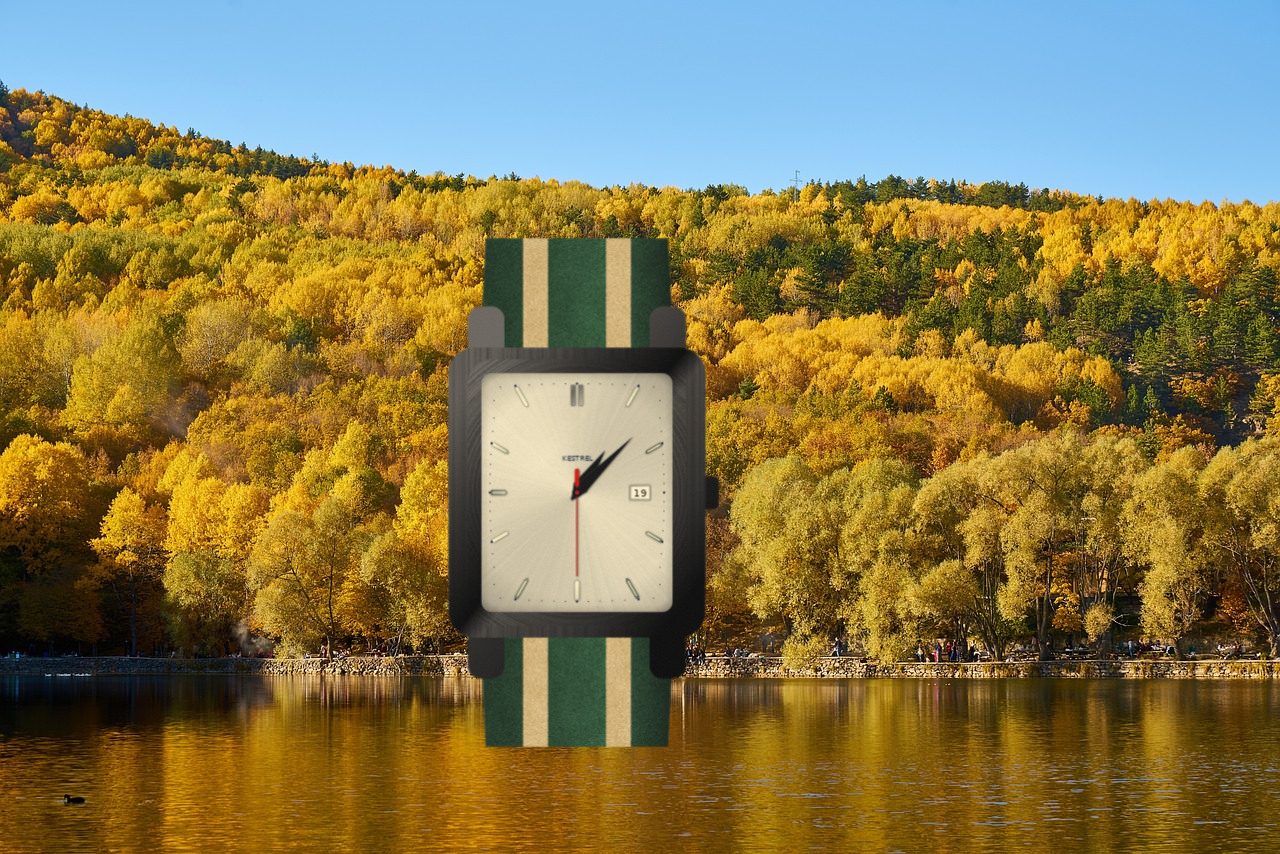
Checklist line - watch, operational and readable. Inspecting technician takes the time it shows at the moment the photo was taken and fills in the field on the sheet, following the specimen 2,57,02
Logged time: 1,07,30
